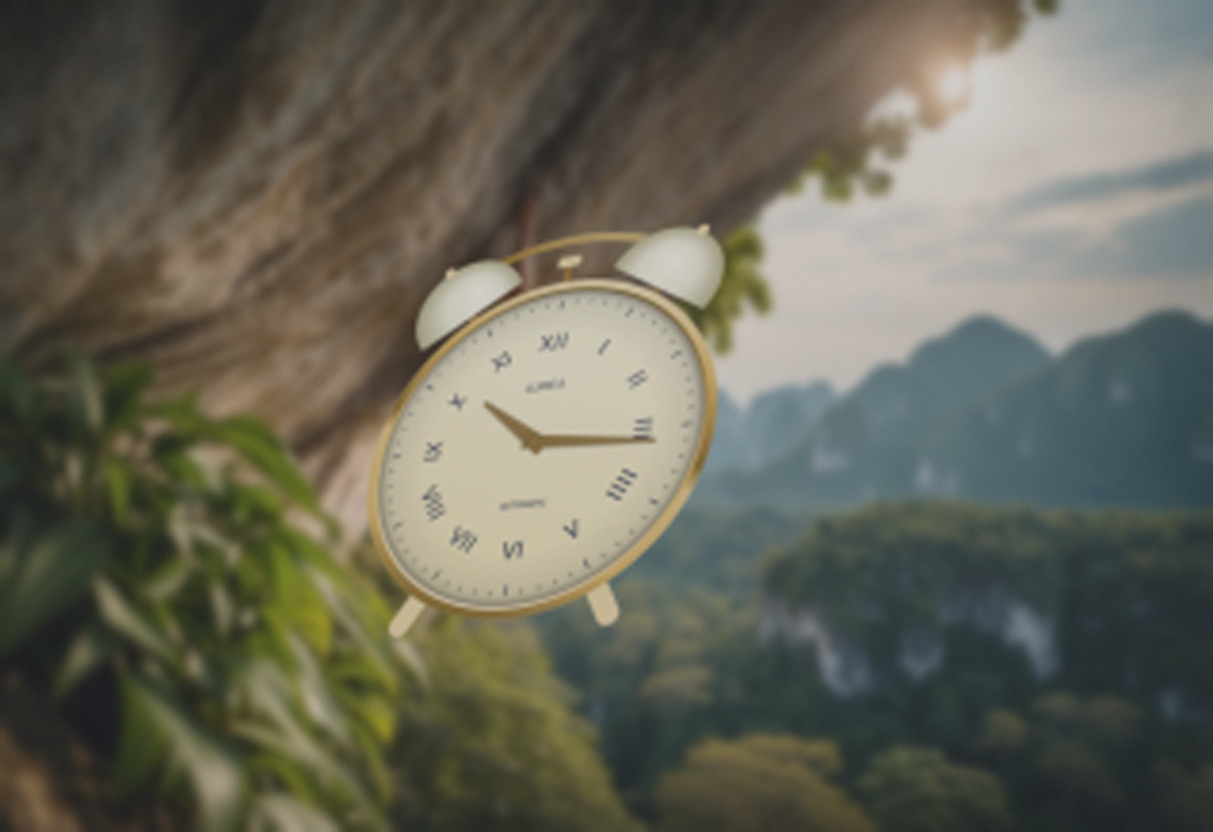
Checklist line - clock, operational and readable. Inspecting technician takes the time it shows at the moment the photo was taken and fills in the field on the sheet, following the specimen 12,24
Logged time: 10,16
